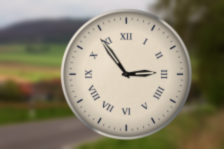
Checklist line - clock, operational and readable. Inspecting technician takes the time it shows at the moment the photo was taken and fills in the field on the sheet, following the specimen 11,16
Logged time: 2,54
